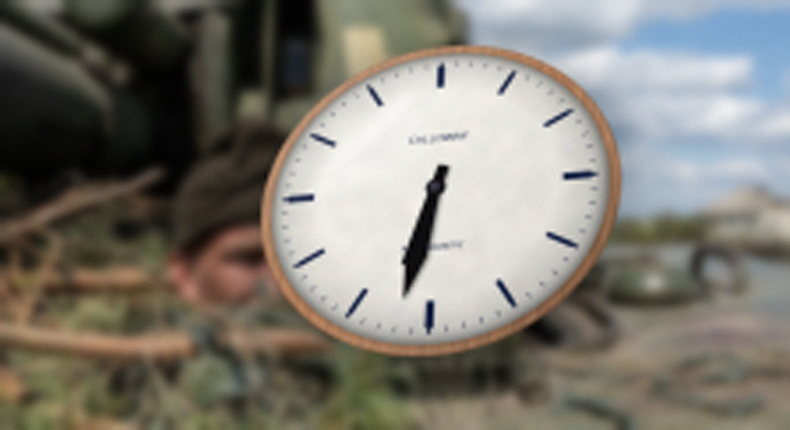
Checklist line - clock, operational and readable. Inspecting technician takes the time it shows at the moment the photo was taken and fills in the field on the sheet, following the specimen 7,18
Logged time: 6,32
